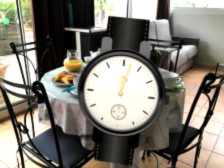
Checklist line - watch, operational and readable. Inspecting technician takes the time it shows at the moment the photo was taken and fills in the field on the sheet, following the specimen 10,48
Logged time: 12,02
